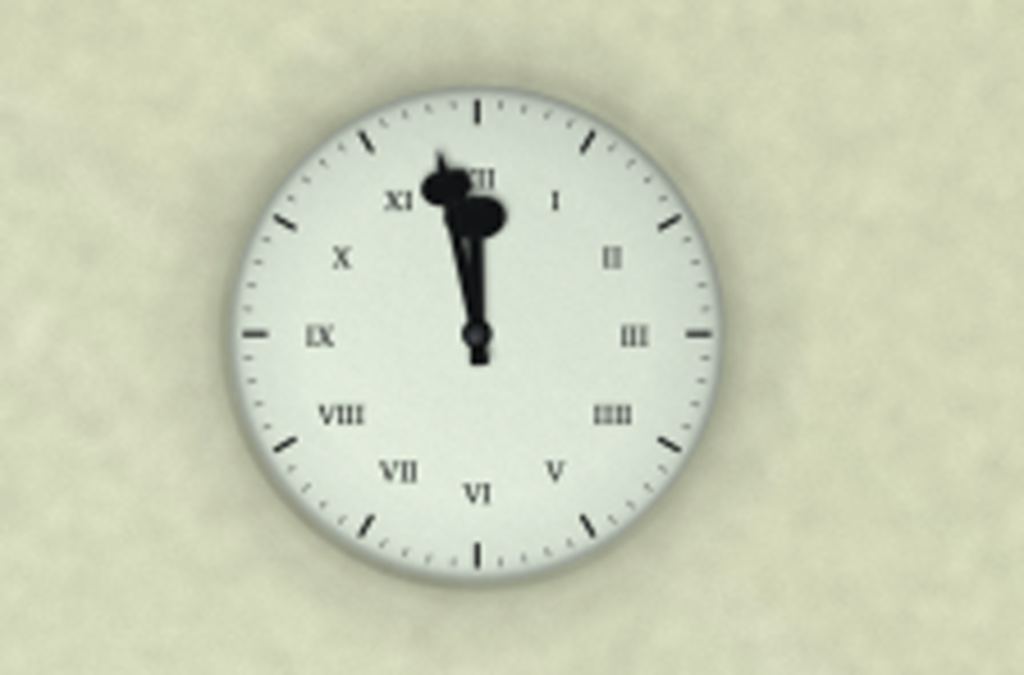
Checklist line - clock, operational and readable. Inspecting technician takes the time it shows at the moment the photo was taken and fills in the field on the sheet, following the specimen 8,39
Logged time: 11,58
